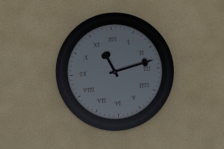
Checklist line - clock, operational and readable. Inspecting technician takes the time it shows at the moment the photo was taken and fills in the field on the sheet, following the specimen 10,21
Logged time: 11,13
